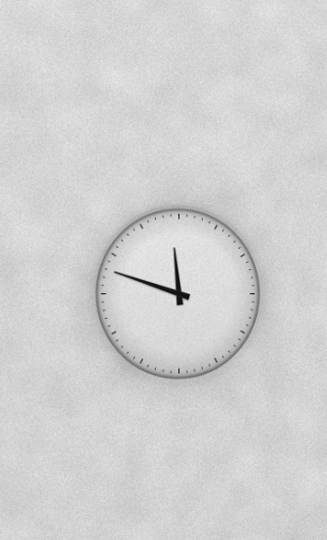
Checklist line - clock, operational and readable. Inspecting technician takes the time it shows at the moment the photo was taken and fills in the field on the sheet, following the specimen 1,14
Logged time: 11,48
